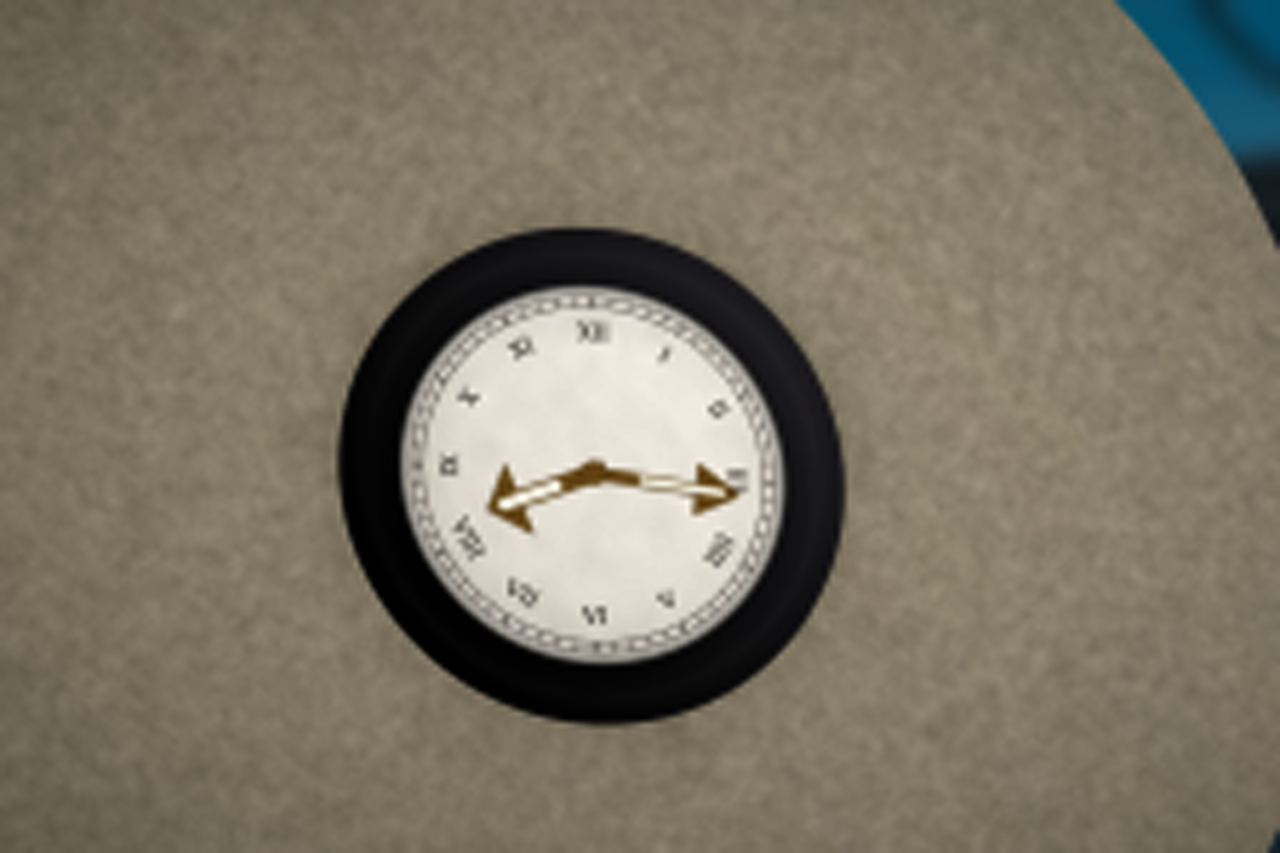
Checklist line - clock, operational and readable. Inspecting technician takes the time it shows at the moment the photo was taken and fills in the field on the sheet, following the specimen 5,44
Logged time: 8,16
